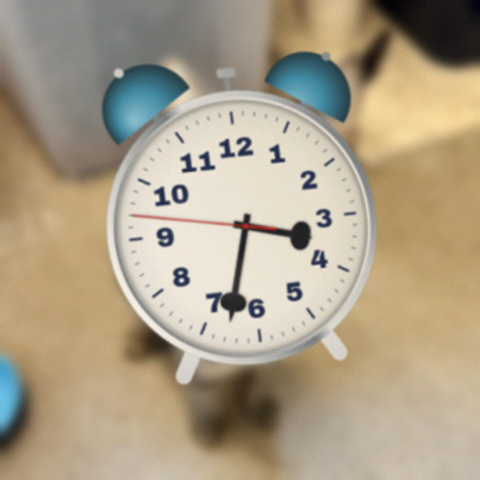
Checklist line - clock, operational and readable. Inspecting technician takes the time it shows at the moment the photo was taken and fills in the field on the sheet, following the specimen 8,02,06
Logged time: 3,32,47
